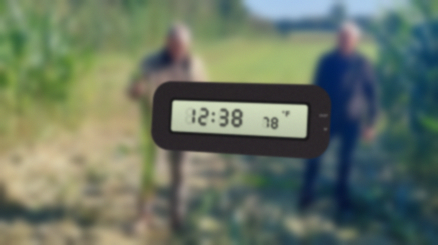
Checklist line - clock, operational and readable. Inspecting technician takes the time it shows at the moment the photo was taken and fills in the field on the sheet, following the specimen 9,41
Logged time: 12,38
